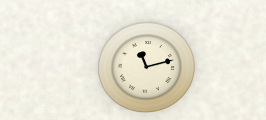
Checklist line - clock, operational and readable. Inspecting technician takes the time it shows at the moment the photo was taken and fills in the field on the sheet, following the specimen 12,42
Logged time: 11,12
